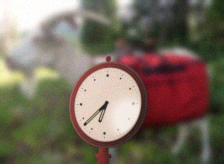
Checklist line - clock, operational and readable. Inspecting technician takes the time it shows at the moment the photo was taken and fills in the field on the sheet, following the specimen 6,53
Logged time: 6,38
